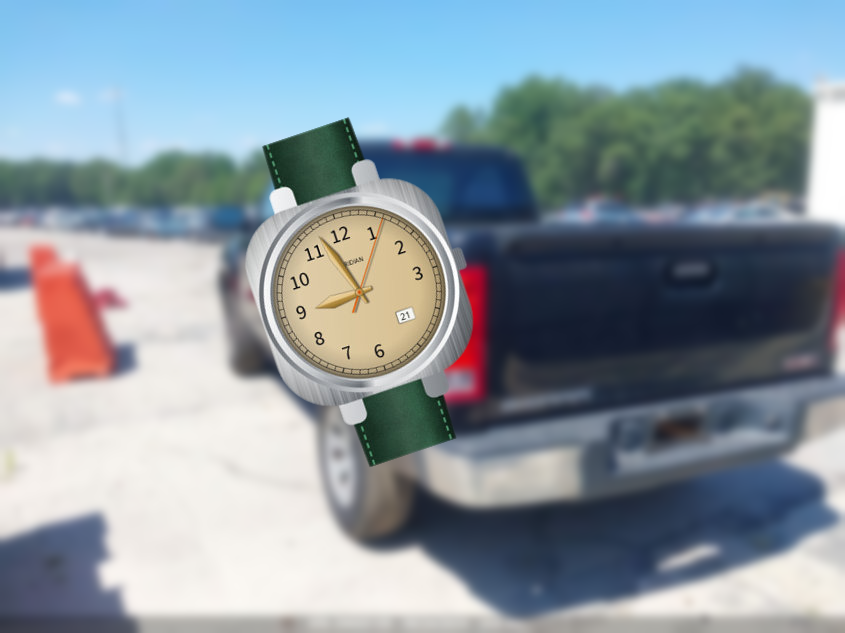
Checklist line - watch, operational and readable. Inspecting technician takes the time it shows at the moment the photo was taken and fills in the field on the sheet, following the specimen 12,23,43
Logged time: 8,57,06
